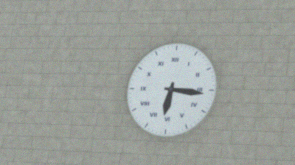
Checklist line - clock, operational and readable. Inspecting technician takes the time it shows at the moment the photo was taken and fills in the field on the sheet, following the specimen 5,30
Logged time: 6,16
